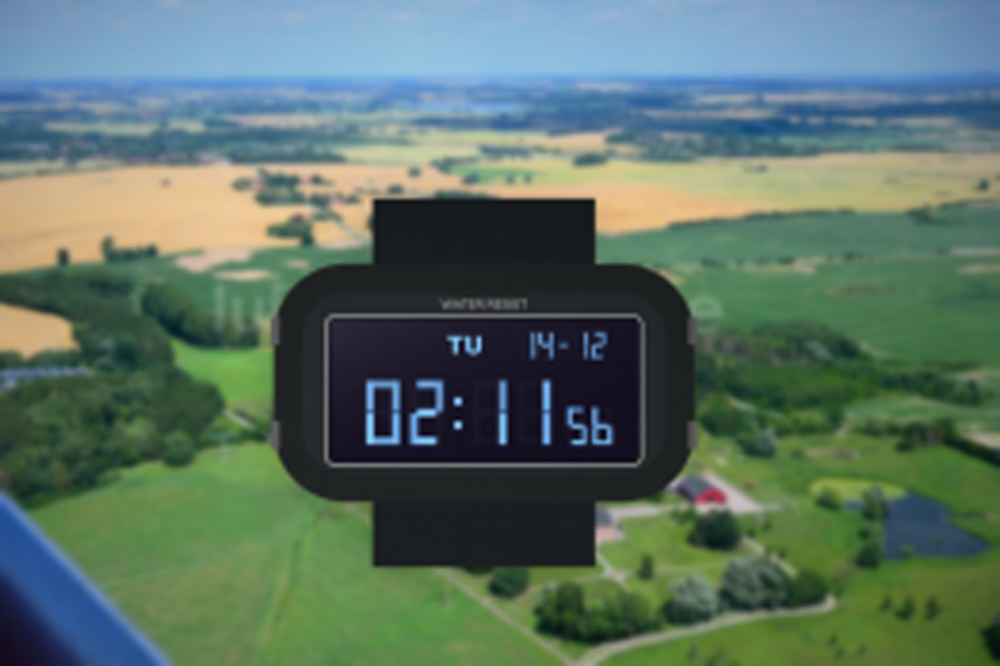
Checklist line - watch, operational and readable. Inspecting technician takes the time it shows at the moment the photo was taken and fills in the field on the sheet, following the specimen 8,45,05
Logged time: 2,11,56
